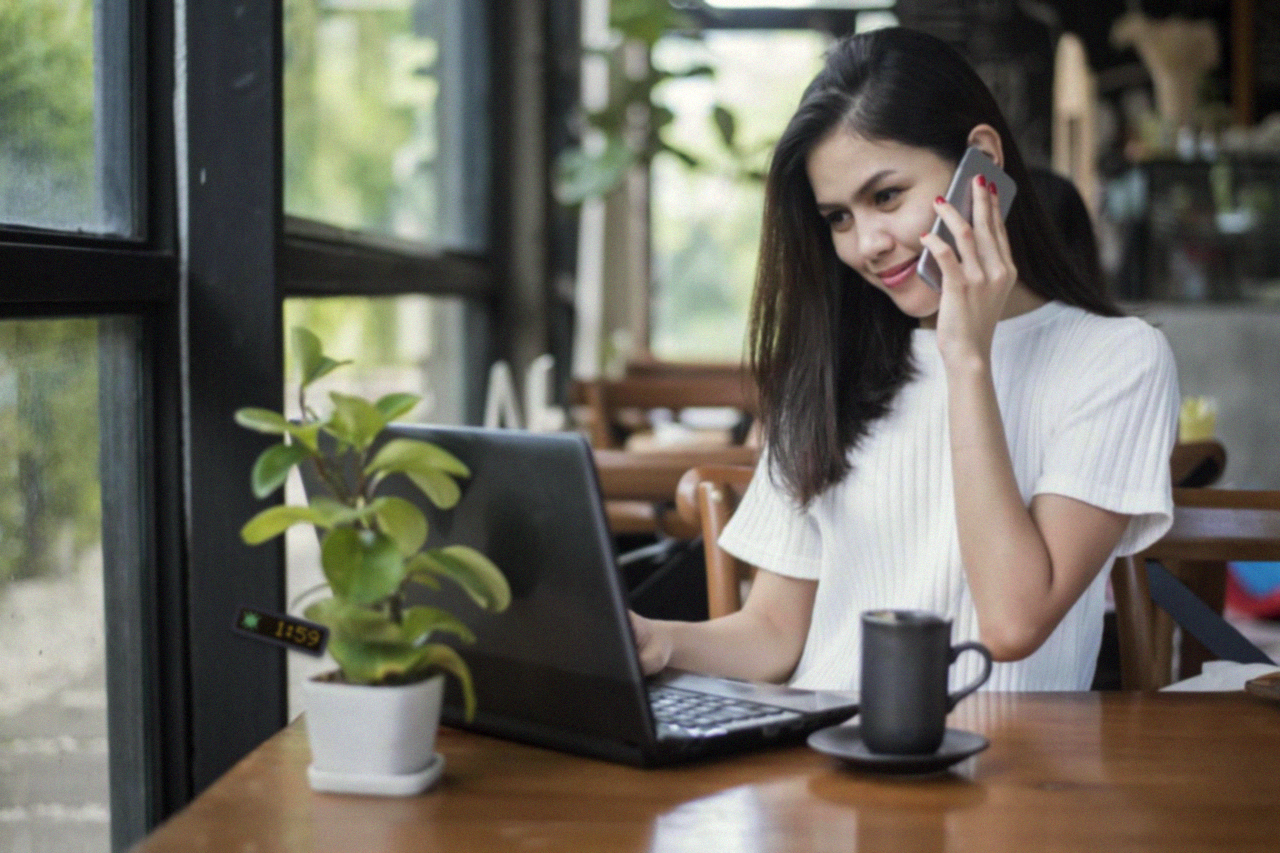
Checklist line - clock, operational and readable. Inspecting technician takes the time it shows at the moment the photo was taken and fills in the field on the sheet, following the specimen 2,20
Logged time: 1,59
